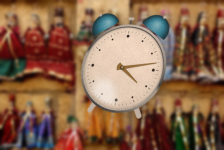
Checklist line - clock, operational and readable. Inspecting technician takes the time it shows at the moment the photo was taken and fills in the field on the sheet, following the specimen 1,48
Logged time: 4,13
